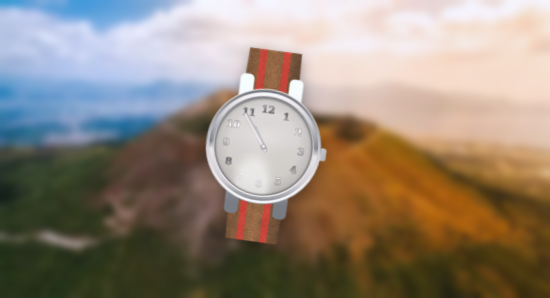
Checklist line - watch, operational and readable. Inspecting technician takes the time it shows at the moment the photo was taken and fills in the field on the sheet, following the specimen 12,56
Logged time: 10,54
